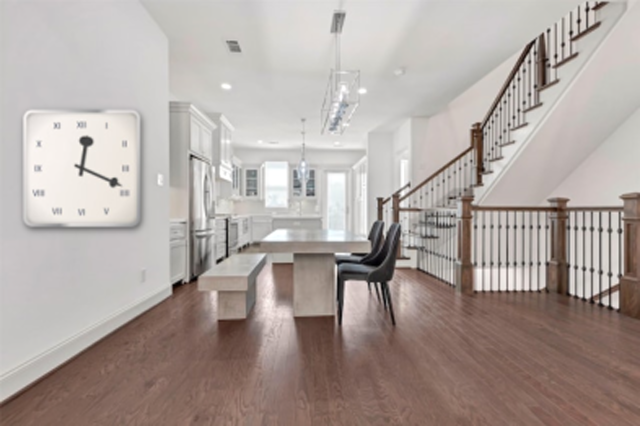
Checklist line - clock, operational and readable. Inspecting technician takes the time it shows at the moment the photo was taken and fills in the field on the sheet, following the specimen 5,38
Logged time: 12,19
